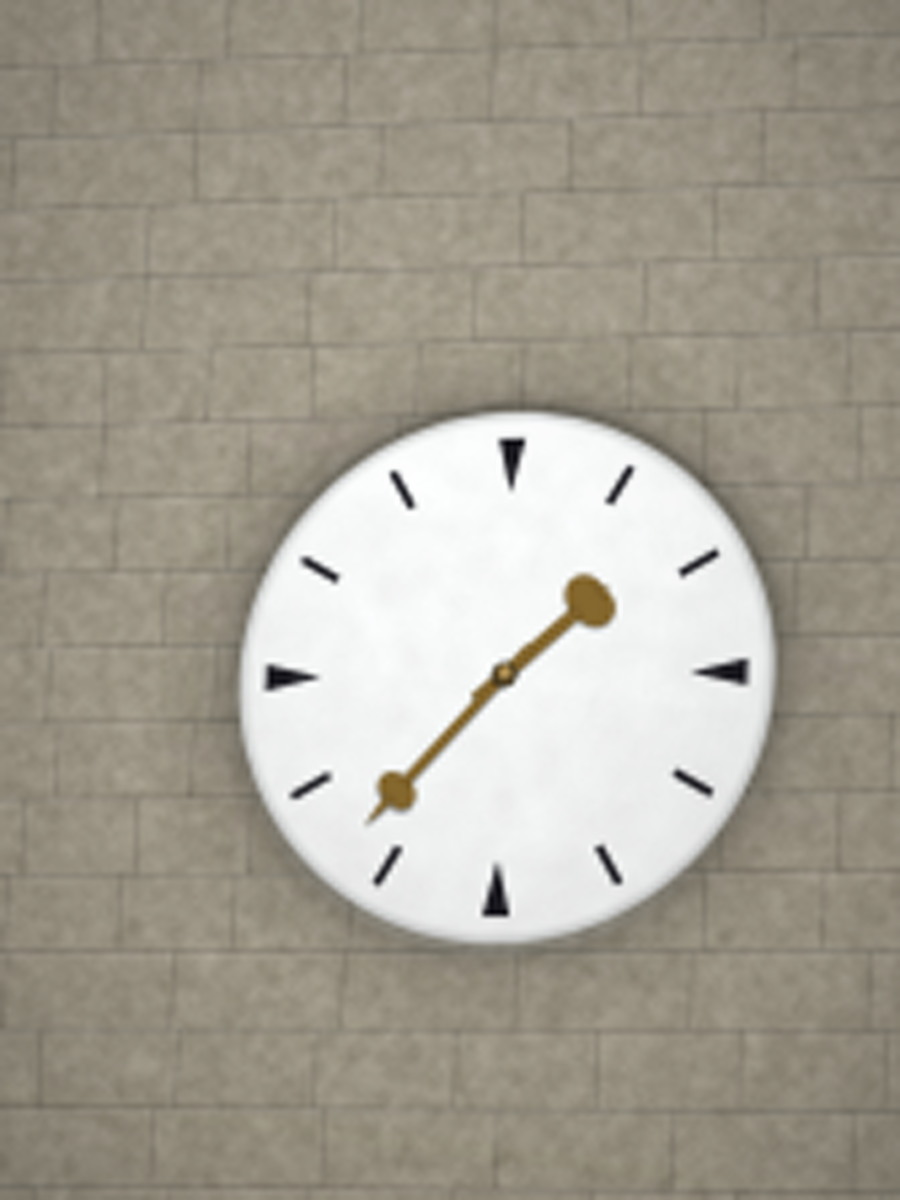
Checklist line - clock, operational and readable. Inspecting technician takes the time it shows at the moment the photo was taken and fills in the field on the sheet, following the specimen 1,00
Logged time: 1,37
